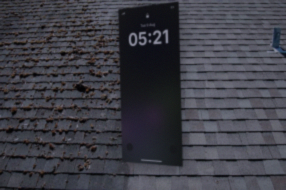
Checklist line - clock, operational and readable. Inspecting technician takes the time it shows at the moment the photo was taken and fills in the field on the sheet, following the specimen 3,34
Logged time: 5,21
